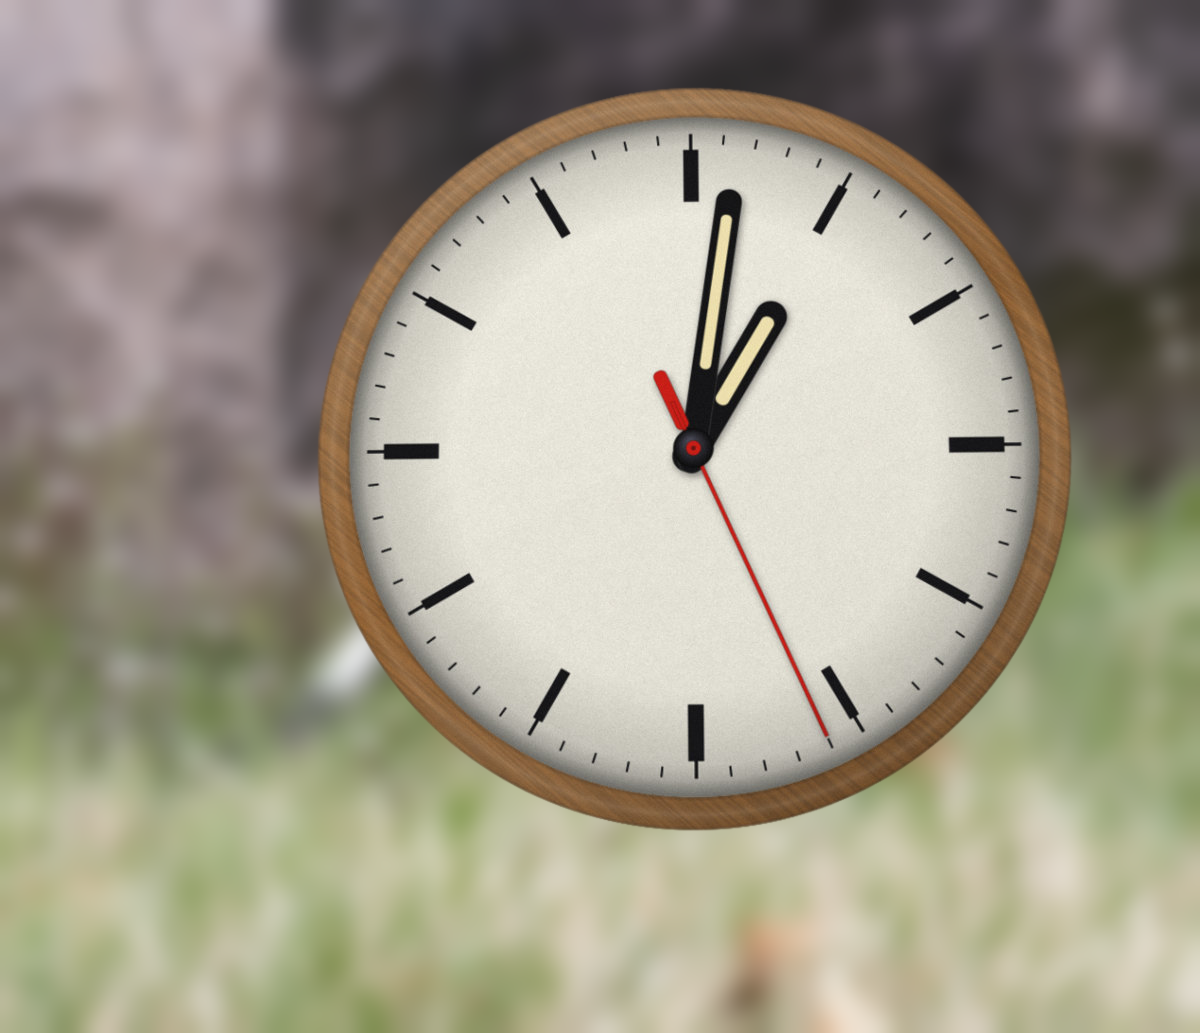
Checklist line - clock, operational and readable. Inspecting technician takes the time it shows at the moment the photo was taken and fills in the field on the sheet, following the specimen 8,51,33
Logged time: 1,01,26
